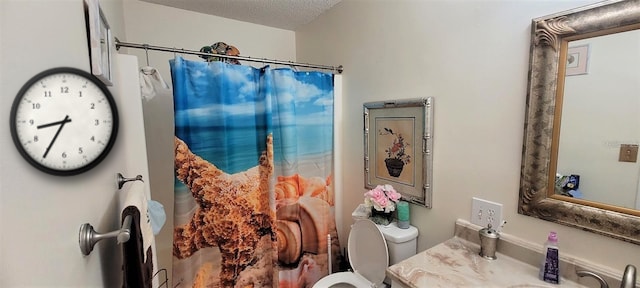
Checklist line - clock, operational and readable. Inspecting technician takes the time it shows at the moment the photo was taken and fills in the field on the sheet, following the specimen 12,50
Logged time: 8,35
